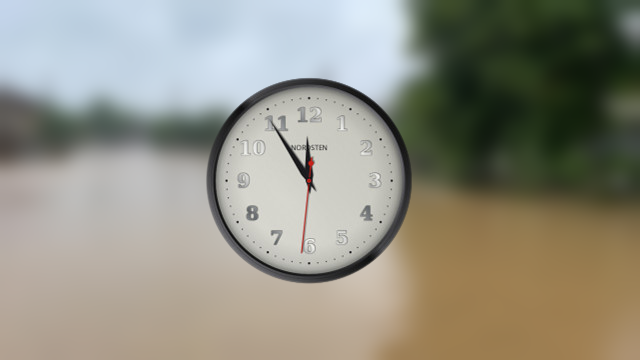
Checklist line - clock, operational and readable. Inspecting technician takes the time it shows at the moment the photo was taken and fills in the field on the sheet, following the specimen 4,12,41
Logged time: 11,54,31
